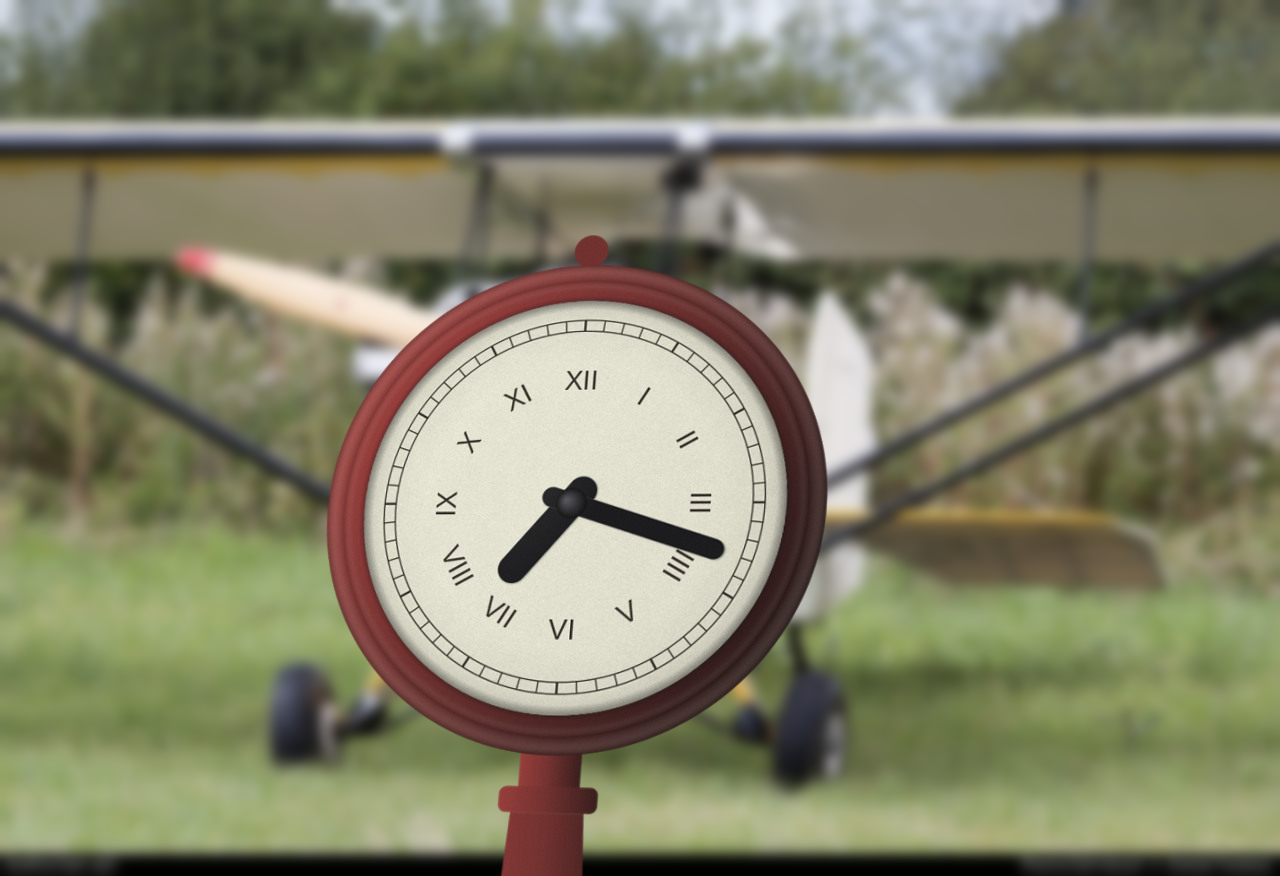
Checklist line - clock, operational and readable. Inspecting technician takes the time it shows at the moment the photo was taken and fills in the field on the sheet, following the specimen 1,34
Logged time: 7,18
